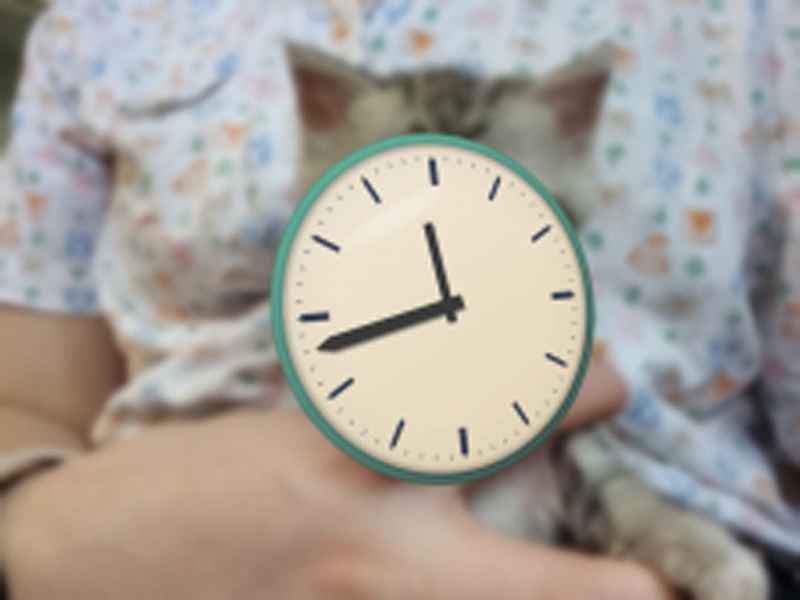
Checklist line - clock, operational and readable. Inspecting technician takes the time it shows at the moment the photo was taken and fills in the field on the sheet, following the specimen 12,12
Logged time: 11,43
